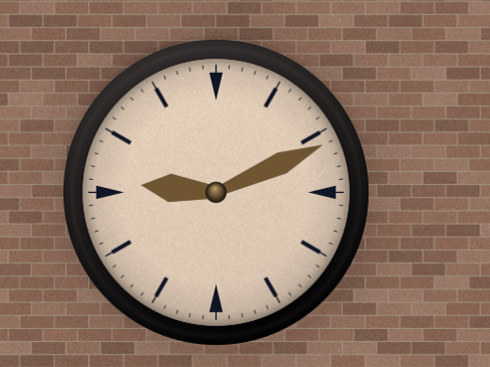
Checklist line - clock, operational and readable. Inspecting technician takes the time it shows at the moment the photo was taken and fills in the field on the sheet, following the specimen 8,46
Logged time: 9,11
